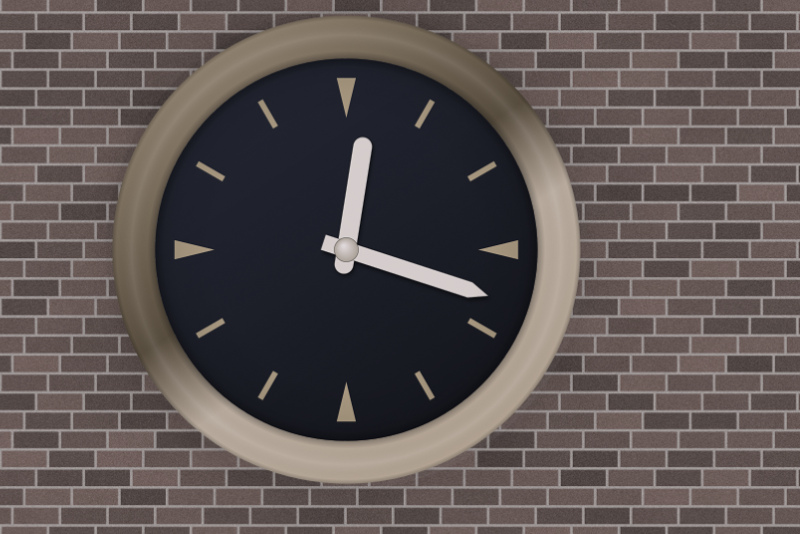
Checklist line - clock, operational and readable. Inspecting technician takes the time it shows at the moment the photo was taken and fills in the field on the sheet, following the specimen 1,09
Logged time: 12,18
